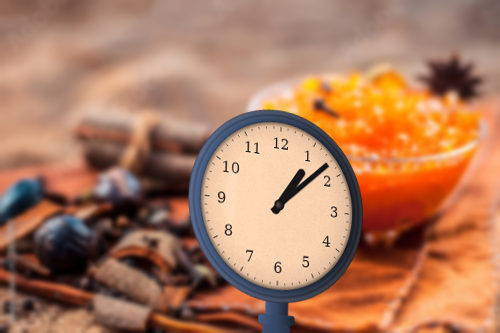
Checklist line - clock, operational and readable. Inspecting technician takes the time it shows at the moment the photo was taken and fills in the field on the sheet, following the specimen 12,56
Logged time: 1,08
